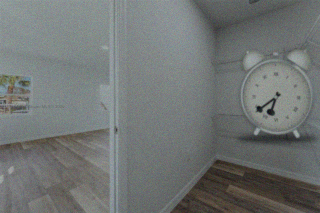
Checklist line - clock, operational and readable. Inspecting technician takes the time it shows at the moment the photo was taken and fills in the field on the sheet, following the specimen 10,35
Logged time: 6,39
